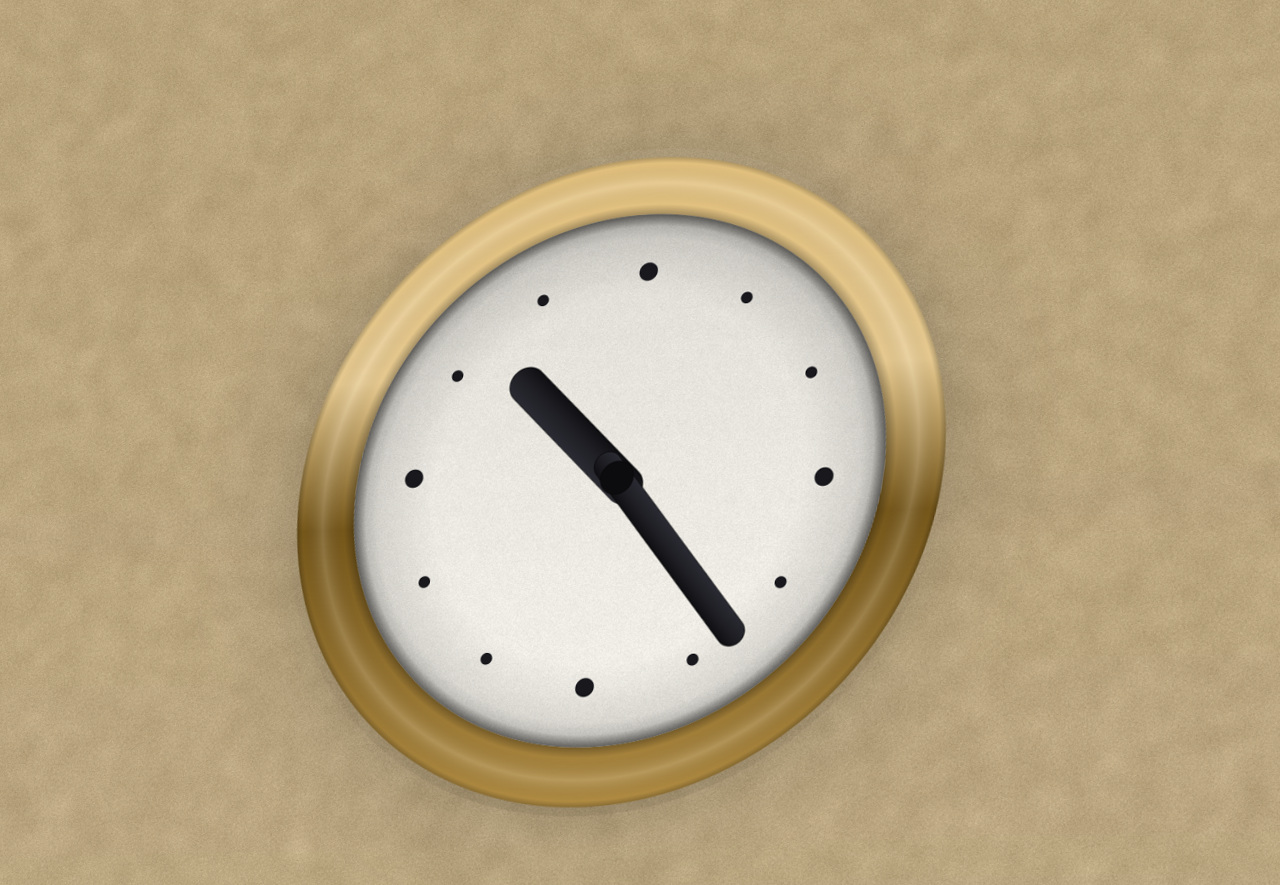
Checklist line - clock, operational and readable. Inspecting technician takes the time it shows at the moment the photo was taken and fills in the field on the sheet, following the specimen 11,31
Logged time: 10,23
